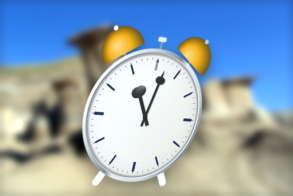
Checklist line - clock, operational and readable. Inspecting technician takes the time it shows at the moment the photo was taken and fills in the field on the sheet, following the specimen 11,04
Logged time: 11,02
